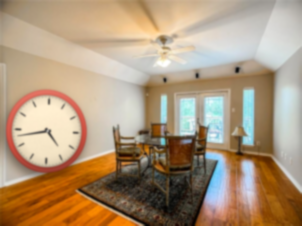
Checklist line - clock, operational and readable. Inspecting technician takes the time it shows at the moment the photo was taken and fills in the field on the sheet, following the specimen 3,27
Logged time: 4,43
